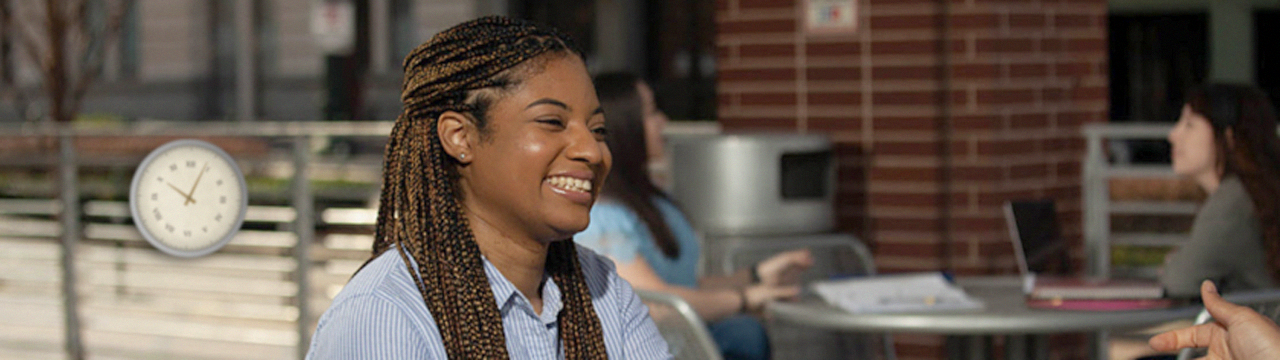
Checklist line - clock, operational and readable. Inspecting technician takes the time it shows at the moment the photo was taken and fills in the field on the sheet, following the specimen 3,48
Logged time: 10,04
